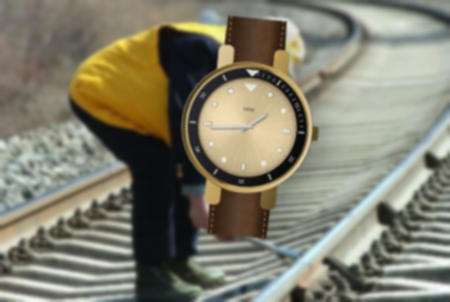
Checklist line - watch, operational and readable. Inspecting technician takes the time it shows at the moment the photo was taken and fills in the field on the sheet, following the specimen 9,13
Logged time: 1,44
